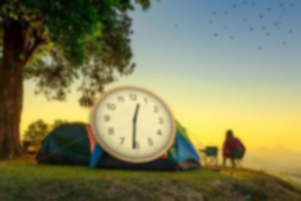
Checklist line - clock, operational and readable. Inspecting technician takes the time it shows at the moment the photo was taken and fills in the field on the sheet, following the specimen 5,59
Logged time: 12,31
